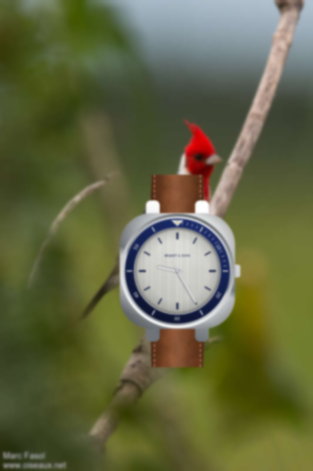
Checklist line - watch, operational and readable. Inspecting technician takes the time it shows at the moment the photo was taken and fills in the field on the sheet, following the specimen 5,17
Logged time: 9,25
